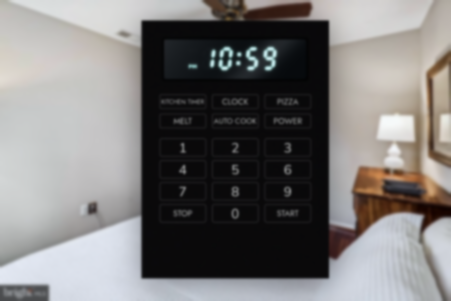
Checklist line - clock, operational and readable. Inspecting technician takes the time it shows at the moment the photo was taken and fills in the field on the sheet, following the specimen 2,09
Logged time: 10,59
